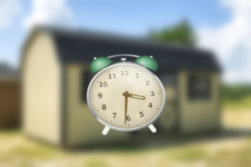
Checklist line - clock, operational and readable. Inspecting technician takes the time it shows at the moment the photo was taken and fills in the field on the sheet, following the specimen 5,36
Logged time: 3,31
